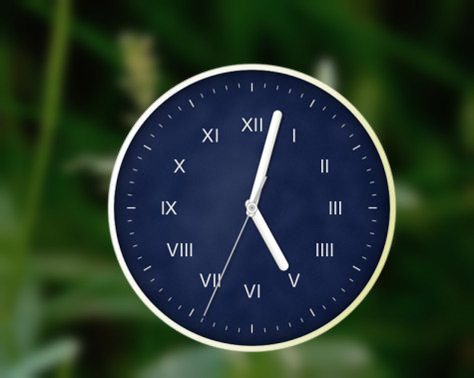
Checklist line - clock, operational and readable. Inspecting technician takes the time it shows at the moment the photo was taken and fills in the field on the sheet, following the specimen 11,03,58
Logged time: 5,02,34
